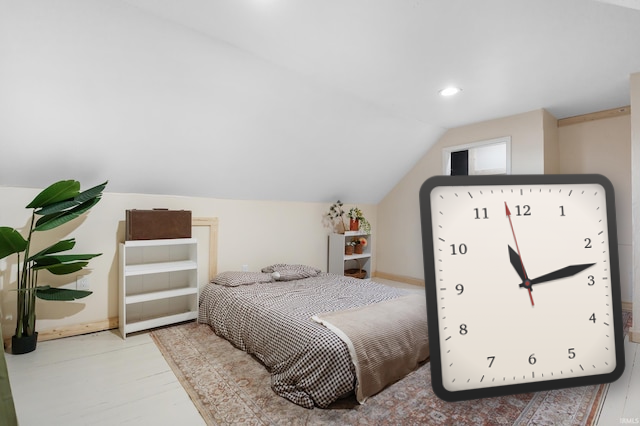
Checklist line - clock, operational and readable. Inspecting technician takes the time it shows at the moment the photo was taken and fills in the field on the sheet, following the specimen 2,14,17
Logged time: 11,12,58
